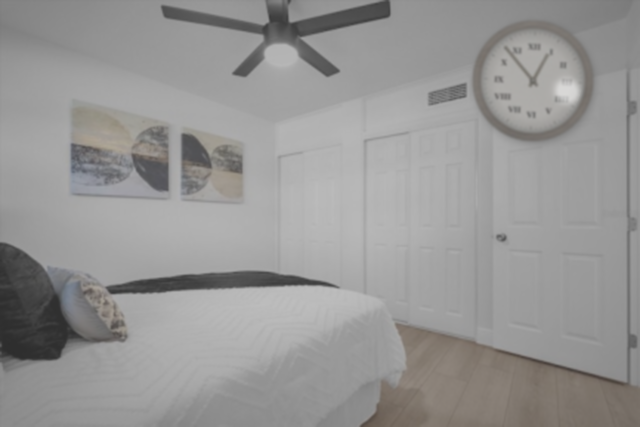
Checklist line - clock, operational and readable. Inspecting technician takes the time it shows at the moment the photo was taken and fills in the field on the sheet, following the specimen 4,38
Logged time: 12,53
